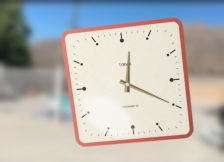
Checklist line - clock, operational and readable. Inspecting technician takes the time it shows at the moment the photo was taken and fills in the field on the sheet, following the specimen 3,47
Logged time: 12,20
